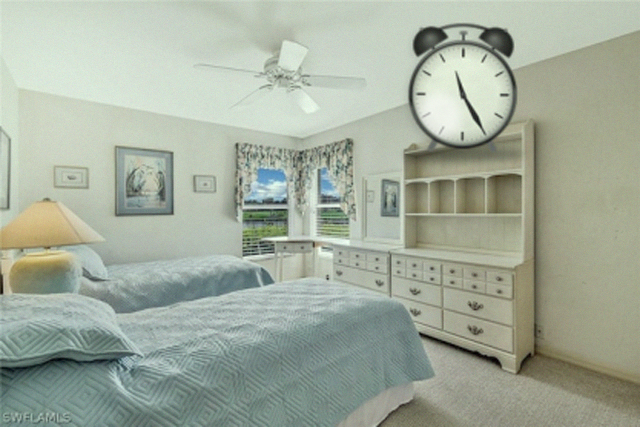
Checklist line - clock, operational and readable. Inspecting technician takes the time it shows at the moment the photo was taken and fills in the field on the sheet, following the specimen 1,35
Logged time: 11,25
